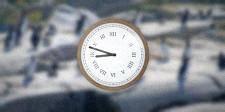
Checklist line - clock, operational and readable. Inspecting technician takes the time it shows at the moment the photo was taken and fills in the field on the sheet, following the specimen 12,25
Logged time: 8,48
